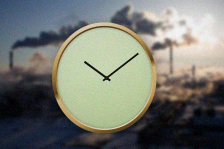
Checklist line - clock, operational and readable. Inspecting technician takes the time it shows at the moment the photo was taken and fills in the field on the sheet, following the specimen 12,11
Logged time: 10,09
